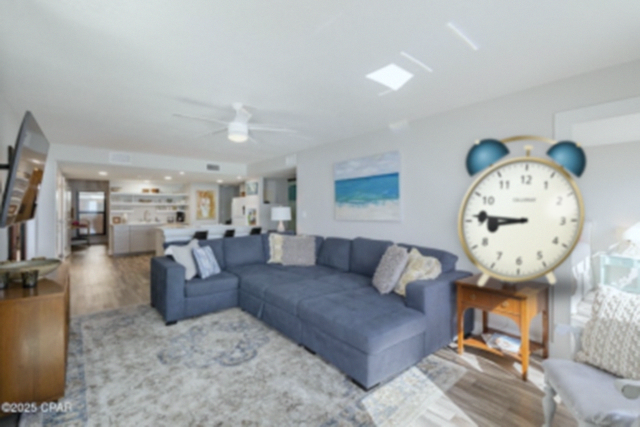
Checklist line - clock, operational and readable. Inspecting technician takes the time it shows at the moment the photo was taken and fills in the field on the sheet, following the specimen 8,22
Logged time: 8,46
